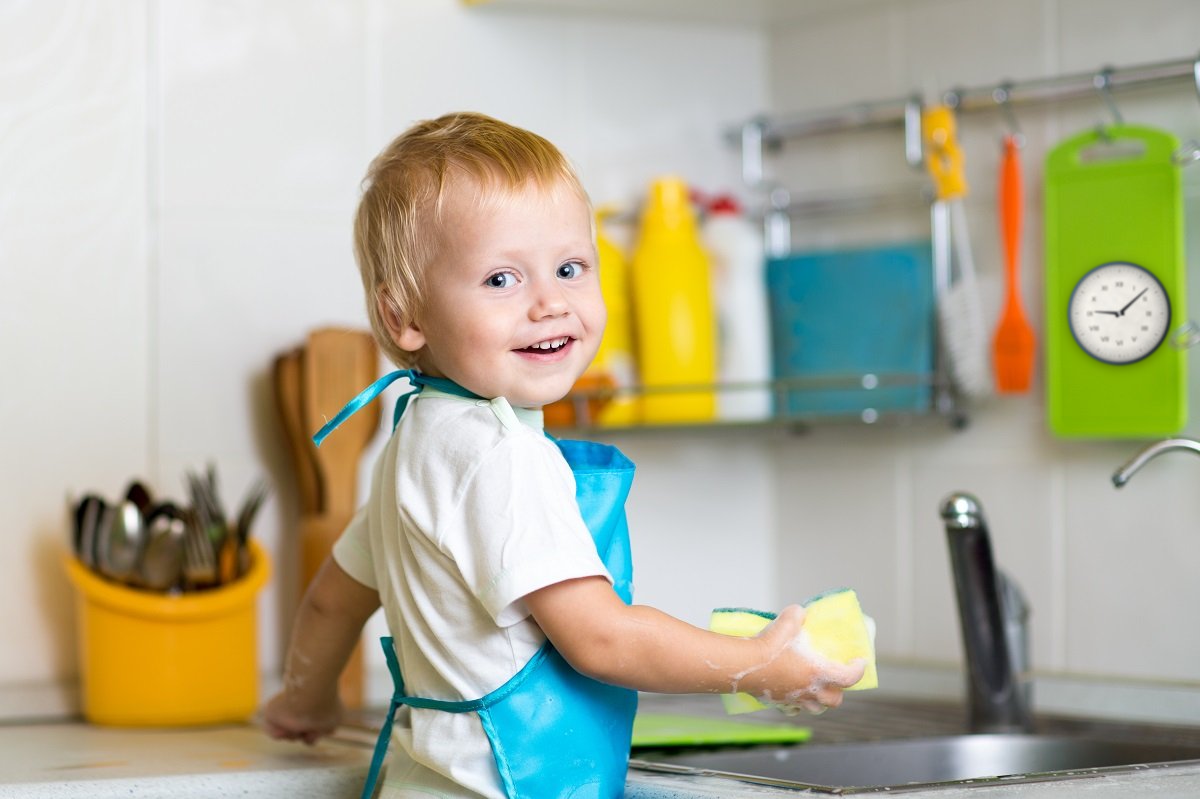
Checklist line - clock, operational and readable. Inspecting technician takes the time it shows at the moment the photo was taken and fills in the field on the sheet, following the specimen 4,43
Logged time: 9,08
